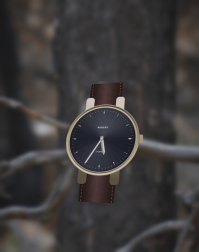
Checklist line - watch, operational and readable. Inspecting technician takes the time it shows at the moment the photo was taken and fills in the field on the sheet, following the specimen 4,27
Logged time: 5,35
